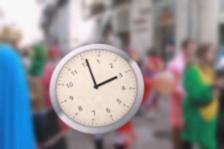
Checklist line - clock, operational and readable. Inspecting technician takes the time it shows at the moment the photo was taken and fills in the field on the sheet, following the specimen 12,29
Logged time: 3,01
